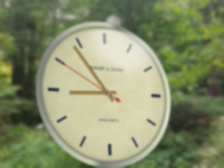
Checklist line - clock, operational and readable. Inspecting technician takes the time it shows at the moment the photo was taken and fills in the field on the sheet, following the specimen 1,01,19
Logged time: 8,53,50
